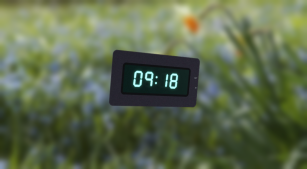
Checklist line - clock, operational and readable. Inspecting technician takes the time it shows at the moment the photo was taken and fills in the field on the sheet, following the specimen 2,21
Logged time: 9,18
